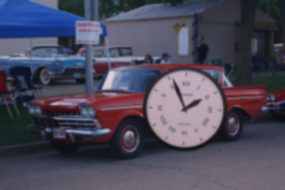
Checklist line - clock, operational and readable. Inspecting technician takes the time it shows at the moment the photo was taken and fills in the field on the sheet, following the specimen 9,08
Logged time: 1,56
